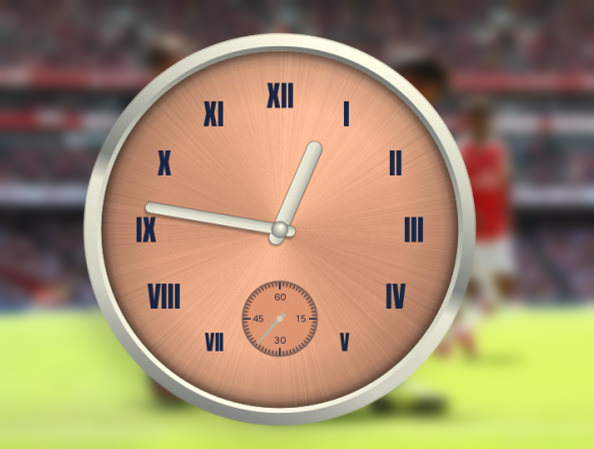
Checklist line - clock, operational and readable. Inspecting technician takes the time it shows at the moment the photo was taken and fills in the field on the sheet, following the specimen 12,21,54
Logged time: 12,46,37
